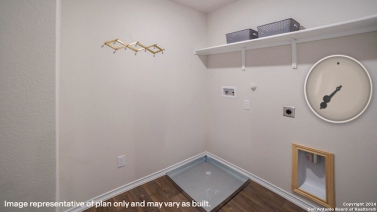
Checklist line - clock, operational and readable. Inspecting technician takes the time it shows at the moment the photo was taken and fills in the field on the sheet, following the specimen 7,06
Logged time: 7,37
